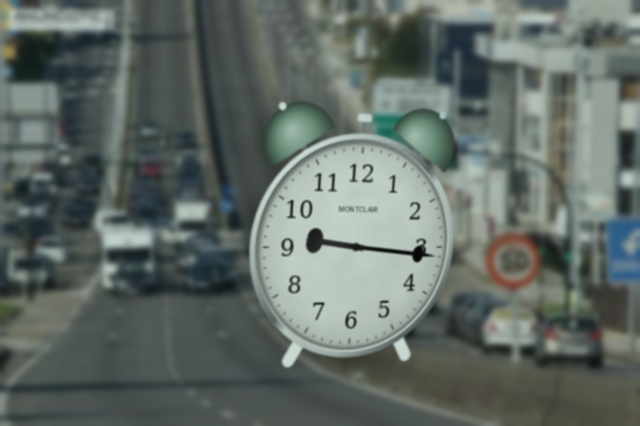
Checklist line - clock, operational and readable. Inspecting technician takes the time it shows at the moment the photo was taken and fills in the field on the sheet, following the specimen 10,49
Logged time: 9,16
